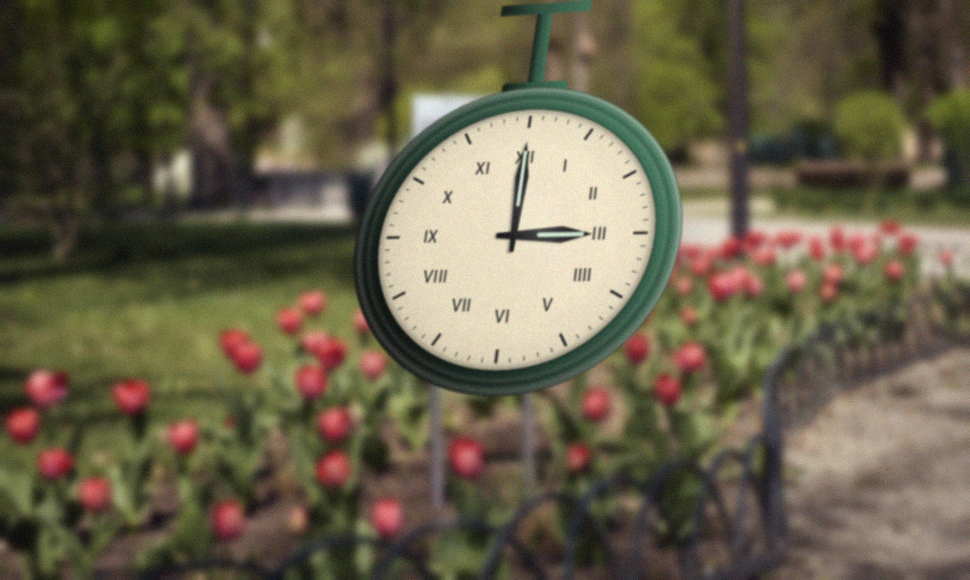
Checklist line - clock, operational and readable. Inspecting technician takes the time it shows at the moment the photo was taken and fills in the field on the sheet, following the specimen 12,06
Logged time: 3,00
